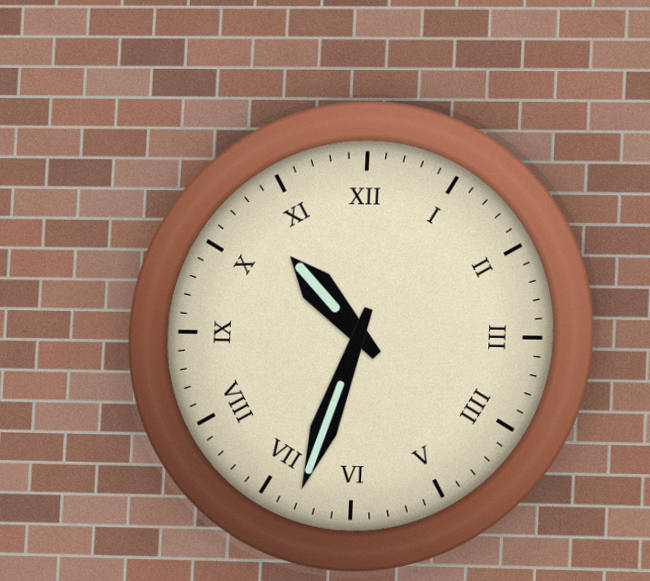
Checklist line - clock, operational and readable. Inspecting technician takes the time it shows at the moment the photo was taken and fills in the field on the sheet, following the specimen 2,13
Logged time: 10,33
